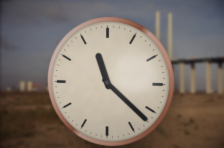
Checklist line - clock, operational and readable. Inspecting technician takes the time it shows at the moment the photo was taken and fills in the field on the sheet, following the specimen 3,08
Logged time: 11,22
